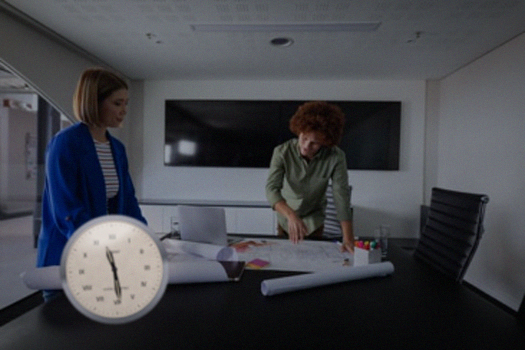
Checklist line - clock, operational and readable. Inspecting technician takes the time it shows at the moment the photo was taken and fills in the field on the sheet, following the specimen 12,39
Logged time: 11,29
